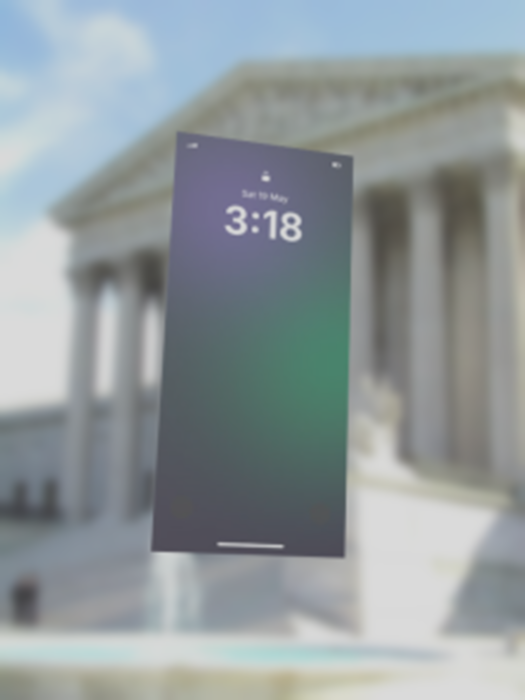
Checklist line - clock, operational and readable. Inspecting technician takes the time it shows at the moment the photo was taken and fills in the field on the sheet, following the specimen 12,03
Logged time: 3,18
